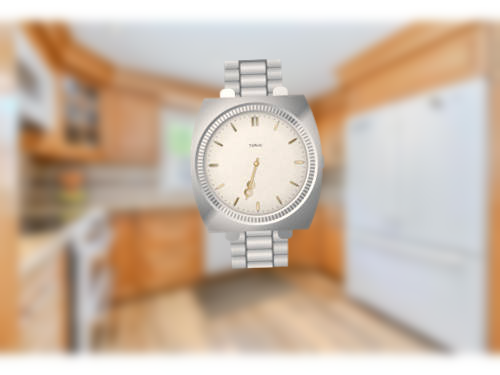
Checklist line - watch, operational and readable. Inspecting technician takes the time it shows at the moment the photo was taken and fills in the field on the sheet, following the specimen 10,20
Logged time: 6,33
